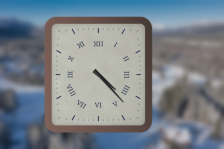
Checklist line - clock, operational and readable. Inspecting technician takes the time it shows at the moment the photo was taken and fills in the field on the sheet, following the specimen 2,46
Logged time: 4,23
